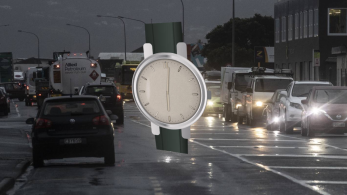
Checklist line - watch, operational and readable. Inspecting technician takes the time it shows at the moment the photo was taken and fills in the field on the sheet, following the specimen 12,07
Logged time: 6,01
